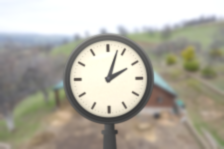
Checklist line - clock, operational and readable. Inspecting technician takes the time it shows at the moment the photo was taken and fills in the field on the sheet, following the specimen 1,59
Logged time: 2,03
